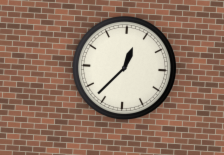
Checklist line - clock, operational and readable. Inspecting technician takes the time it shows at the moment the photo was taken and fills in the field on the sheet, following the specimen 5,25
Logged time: 12,37
